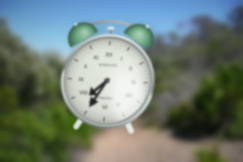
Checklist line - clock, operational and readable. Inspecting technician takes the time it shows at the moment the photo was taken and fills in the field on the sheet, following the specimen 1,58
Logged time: 7,35
